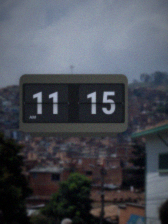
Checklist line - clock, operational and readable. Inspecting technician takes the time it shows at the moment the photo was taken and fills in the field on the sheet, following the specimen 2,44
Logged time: 11,15
